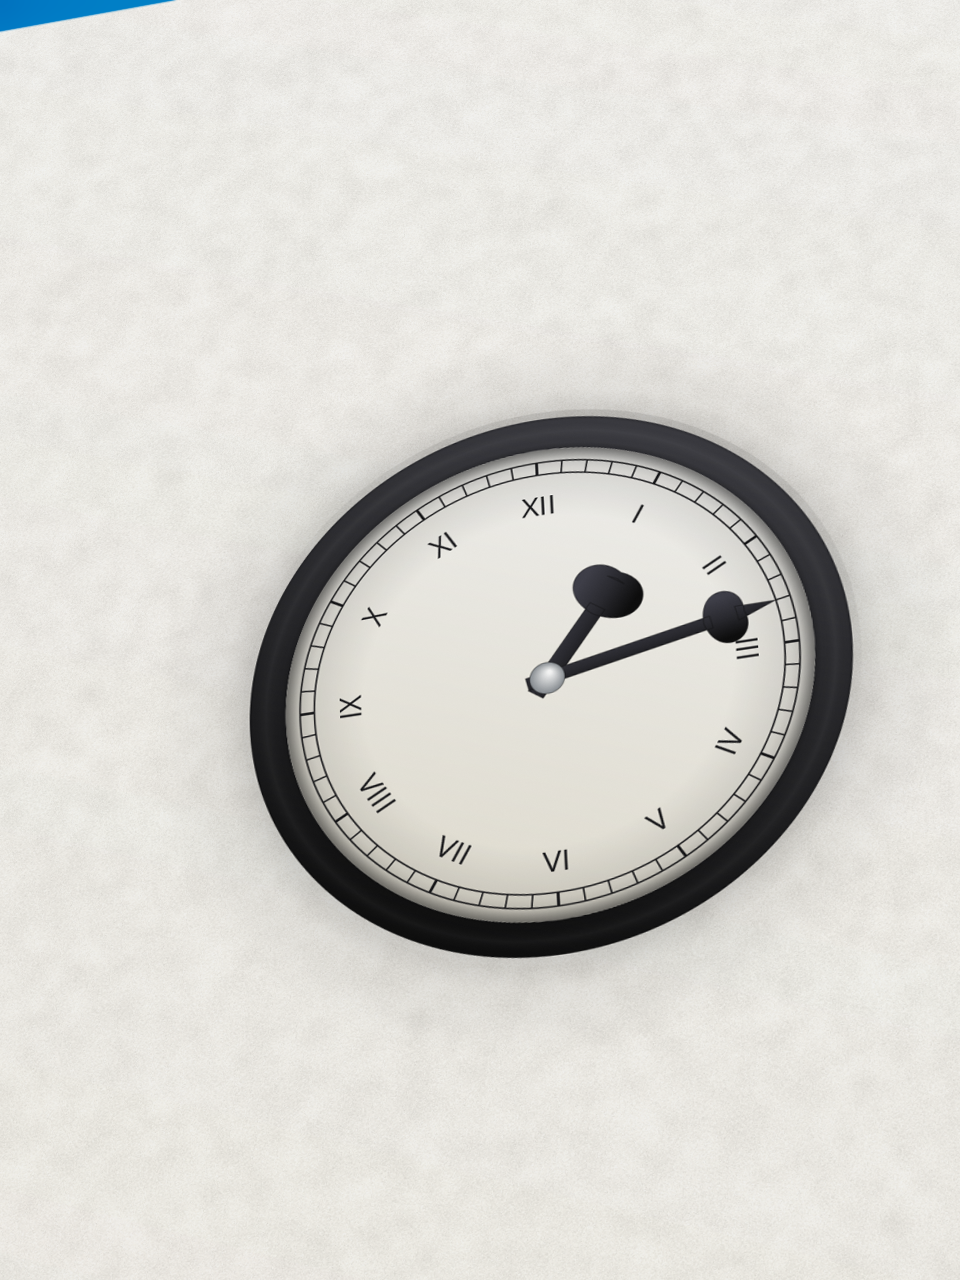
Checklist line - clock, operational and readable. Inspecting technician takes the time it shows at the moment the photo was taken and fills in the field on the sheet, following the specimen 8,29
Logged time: 1,13
